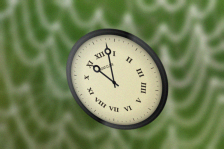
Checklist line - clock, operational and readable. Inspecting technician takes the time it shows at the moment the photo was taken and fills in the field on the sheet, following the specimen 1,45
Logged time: 11,03
